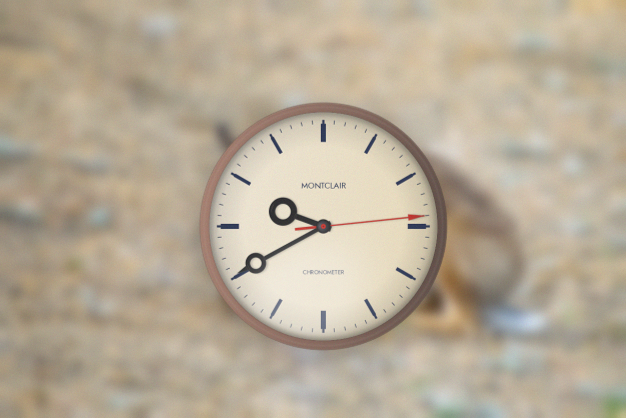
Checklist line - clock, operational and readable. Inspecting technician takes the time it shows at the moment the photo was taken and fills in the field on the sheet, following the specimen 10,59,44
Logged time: 9,40,14
